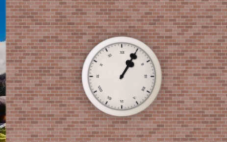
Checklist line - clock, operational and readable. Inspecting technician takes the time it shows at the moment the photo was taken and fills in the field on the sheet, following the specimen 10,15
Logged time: 1,05
